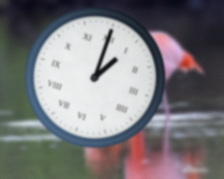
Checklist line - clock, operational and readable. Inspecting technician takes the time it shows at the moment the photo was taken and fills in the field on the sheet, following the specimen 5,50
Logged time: 1,00
